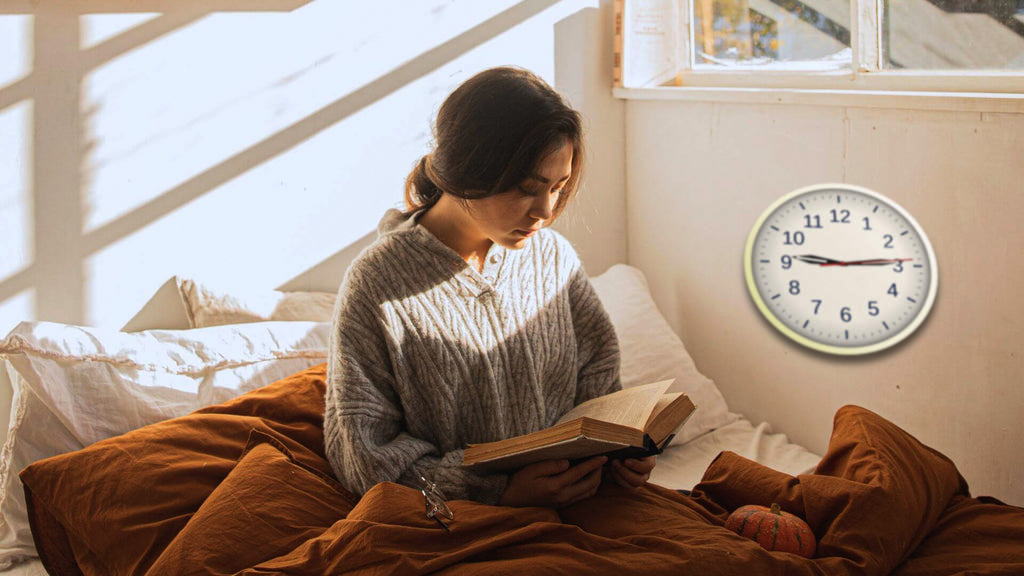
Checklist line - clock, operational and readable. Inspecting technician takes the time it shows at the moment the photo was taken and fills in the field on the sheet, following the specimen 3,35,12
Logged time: 9,14,14
